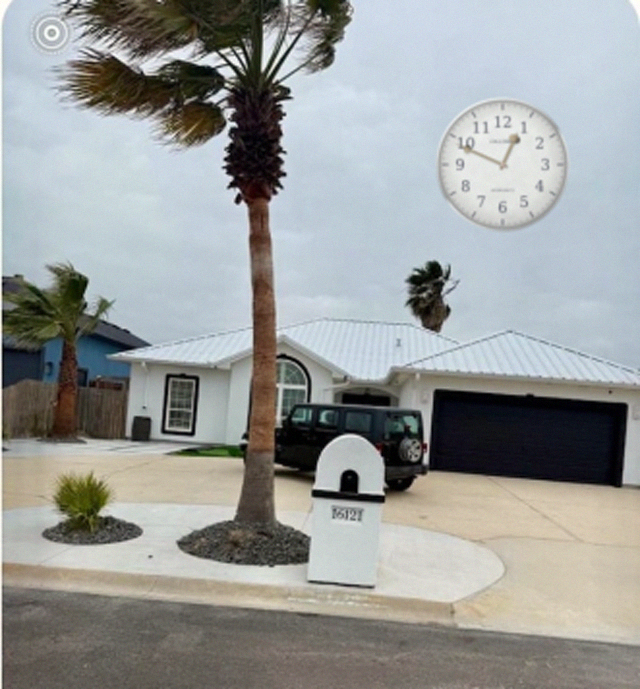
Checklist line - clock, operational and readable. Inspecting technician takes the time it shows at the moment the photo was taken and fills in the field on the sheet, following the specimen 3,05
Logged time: 12,49
